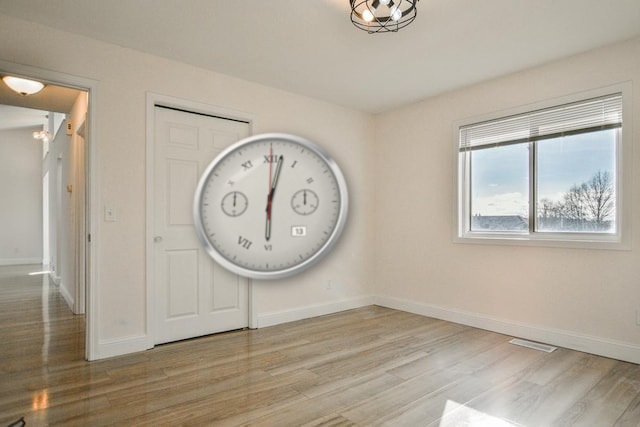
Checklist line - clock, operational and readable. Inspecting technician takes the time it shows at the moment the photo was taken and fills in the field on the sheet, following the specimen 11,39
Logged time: 6,02
